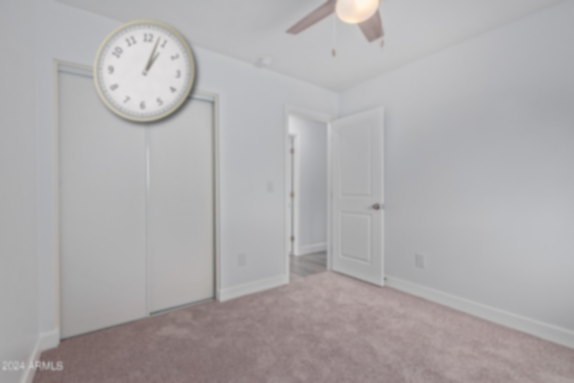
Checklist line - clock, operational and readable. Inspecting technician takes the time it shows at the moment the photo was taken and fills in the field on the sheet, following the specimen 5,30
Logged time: 1,03
